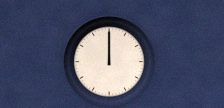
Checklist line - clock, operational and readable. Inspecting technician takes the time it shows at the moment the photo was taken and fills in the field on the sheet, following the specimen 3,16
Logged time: 12,00
